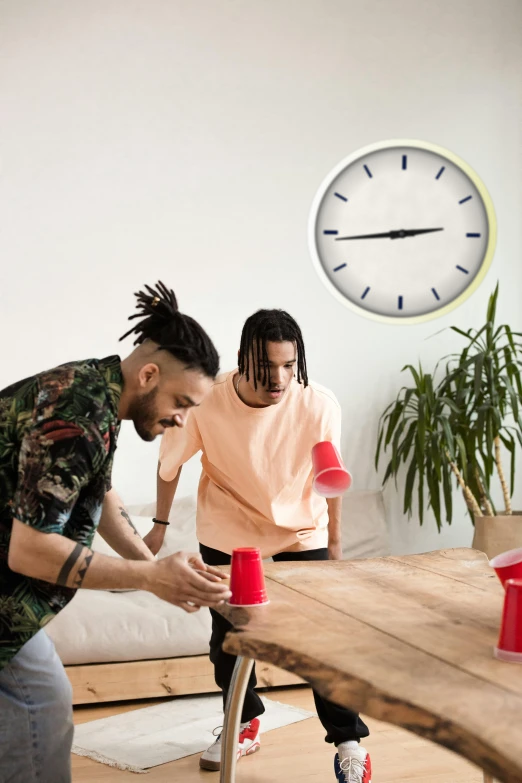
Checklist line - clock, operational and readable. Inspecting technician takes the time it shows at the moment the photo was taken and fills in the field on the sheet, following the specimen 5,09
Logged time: 2,44
